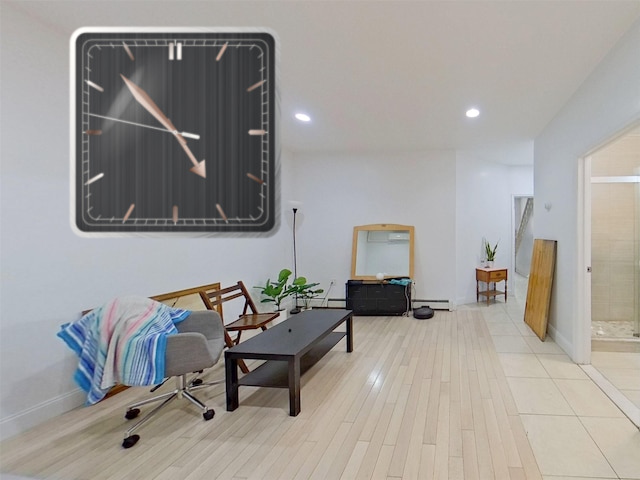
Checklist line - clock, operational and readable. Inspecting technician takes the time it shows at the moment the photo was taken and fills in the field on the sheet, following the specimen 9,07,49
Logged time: 4,52,47
